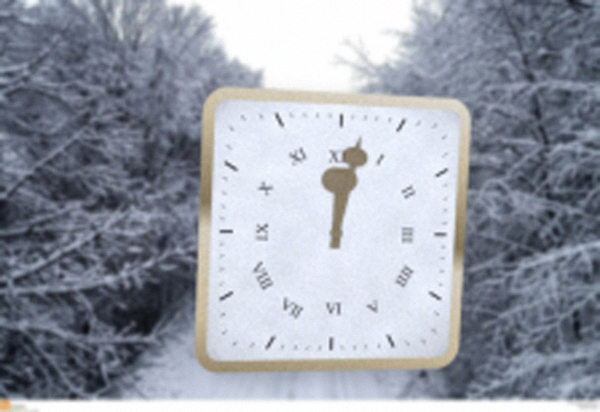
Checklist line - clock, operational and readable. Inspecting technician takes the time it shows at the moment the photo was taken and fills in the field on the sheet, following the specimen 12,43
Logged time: 12,02
